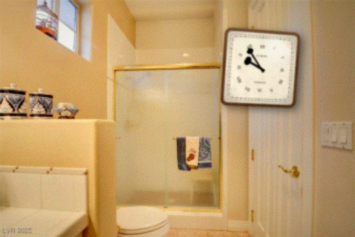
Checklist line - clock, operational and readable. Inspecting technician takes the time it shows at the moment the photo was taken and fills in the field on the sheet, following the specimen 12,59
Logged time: 9,54
